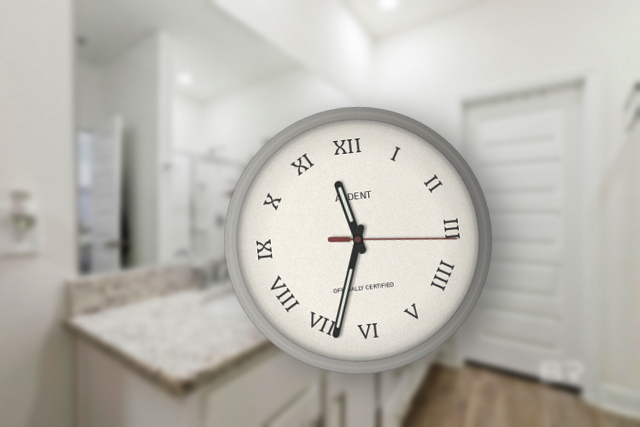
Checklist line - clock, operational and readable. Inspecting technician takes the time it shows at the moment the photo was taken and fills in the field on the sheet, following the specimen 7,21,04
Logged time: 11,33,16
